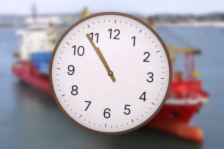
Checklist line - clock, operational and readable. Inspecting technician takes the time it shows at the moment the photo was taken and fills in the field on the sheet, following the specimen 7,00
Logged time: 10,54
